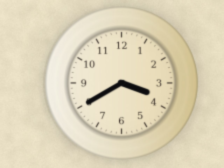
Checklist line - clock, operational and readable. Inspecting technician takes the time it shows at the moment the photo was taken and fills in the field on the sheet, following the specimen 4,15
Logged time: 3,40
